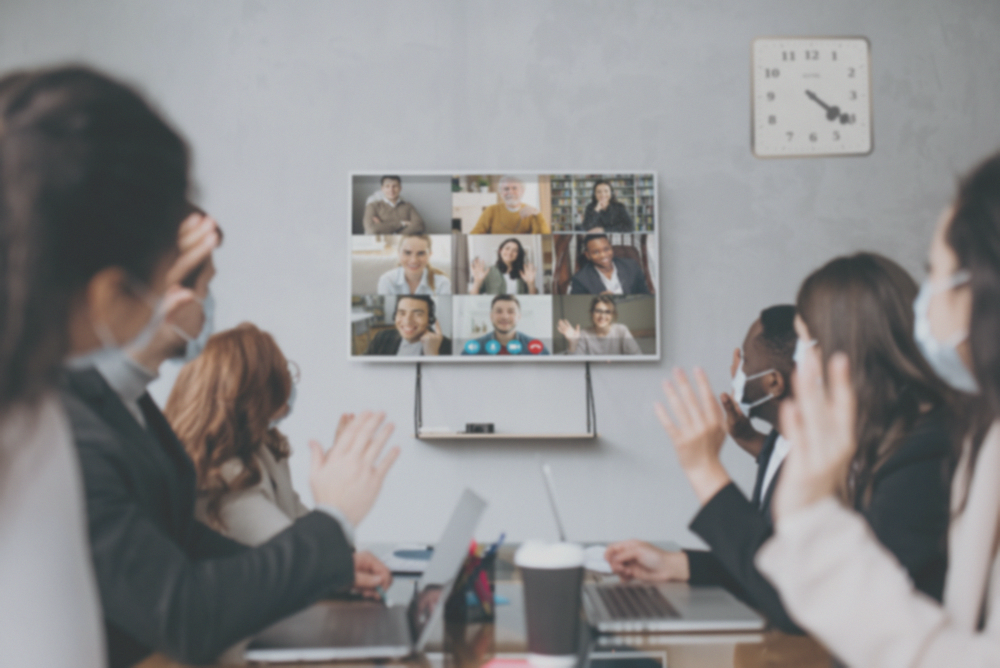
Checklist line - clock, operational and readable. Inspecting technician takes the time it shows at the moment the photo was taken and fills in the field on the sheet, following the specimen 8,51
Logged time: 4,21
